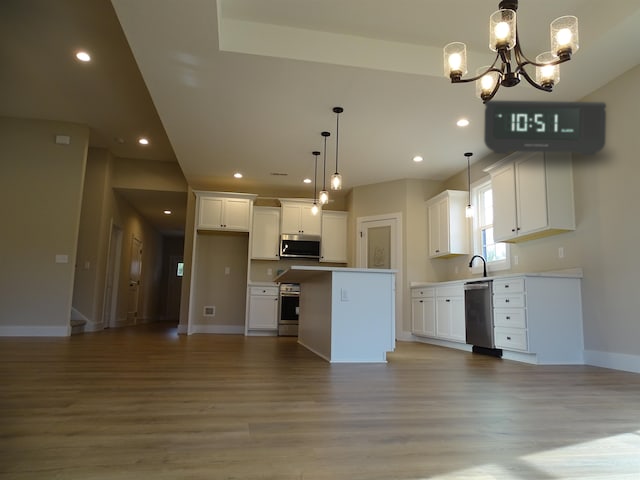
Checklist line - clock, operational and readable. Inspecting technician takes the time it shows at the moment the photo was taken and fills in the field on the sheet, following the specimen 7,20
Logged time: 10,51
